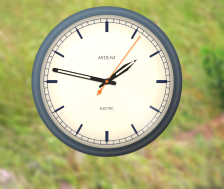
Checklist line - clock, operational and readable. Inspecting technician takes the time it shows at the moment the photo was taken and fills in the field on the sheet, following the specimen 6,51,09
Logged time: 1,47,06
